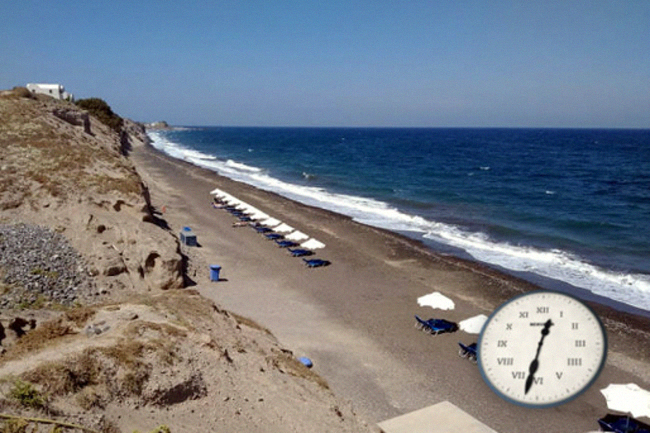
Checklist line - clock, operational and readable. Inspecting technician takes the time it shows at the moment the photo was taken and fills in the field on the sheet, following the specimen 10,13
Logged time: 12,32
